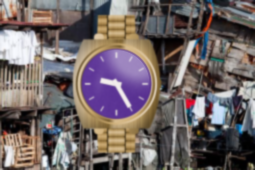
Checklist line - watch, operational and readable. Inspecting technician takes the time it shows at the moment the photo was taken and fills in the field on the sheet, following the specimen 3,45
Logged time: 9,25
